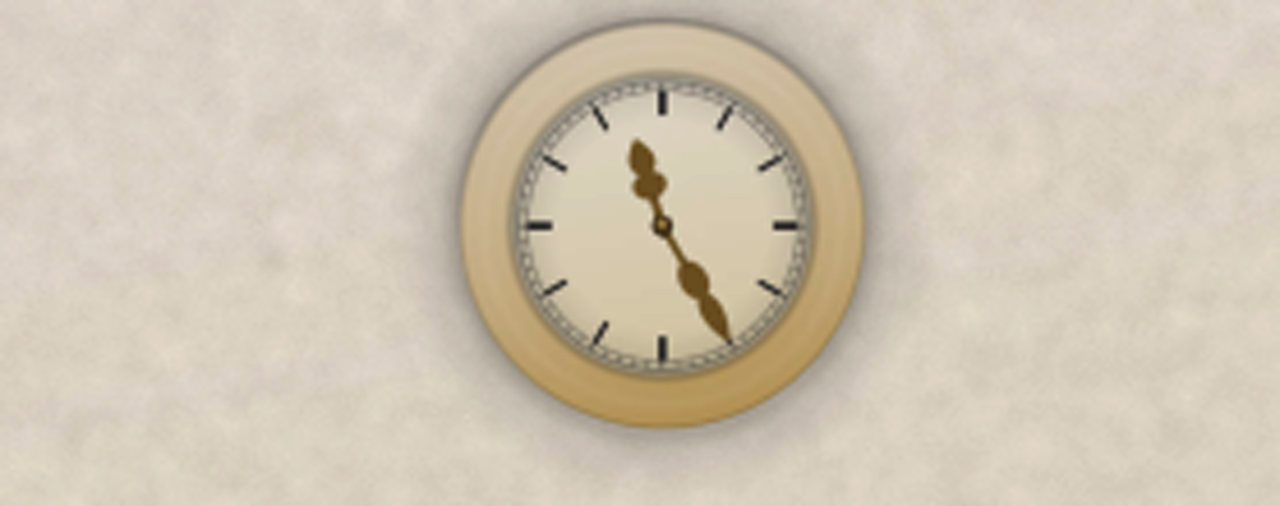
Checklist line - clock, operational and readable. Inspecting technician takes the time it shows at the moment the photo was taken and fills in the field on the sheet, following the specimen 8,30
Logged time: 11,25
